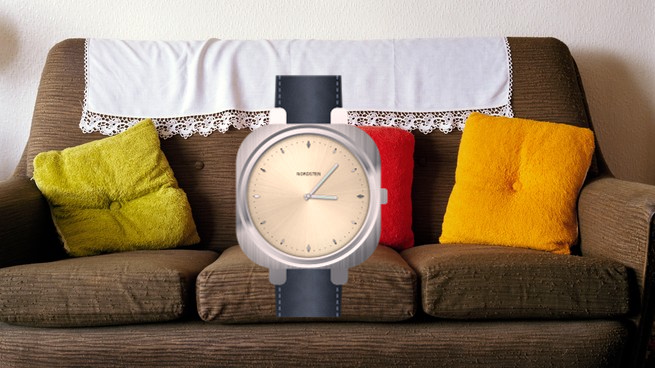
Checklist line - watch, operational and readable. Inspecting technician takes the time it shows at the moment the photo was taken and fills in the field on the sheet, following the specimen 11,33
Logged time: 3,07
